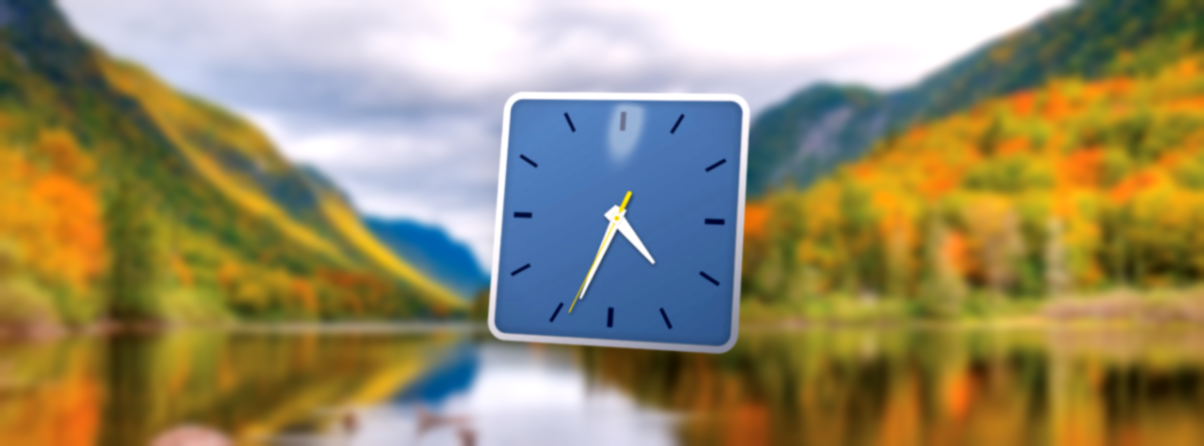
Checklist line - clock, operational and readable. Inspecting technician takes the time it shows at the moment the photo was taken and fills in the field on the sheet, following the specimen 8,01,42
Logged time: 4,33,34
